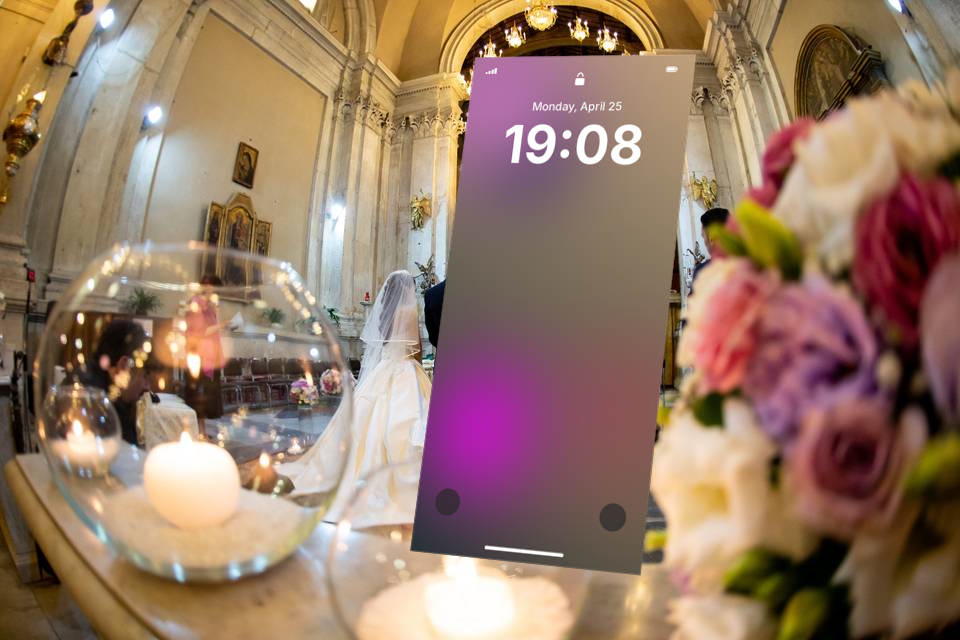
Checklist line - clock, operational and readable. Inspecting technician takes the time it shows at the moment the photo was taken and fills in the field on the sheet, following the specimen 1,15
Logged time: 19,08
